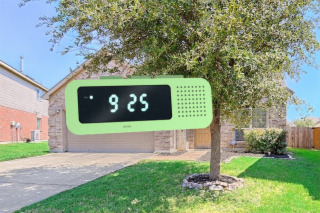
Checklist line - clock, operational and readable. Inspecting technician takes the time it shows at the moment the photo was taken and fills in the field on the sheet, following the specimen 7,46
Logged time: 9,25
